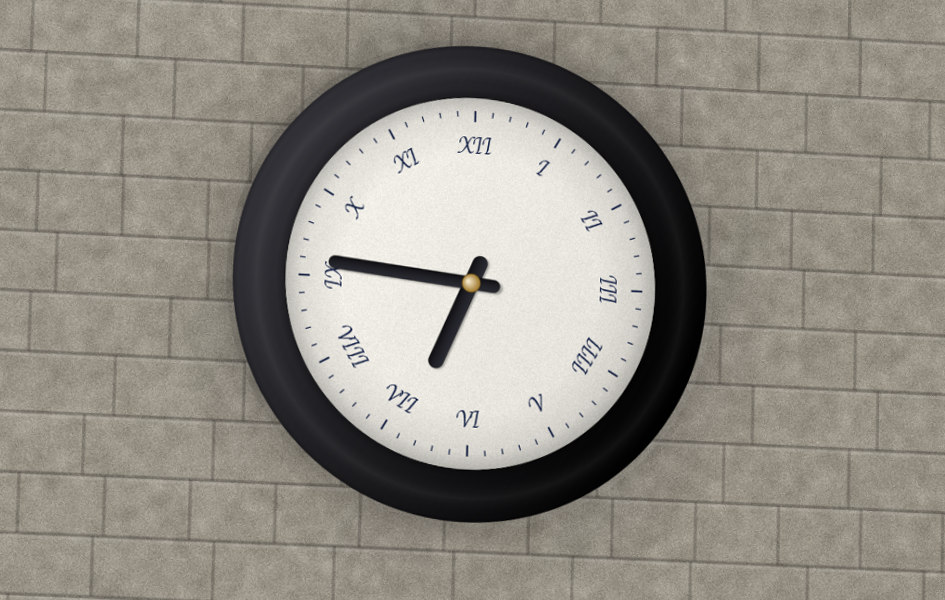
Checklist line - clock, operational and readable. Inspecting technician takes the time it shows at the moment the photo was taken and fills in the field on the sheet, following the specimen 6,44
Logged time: 6,46
